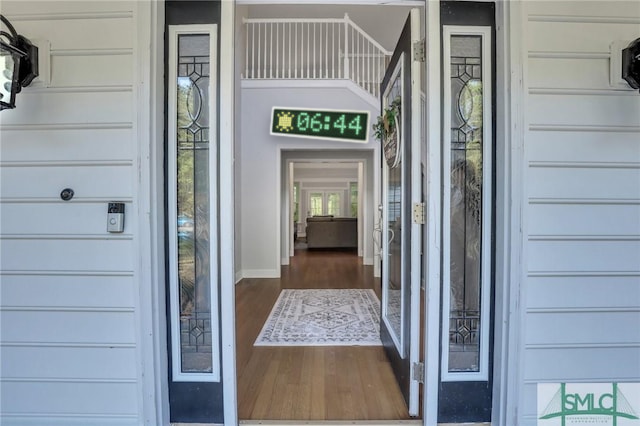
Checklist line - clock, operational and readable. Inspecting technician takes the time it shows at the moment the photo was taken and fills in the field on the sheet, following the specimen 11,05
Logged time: 6,44
